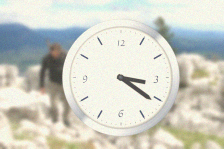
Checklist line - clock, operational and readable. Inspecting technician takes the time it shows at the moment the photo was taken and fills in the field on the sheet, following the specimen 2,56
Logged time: 3,21
